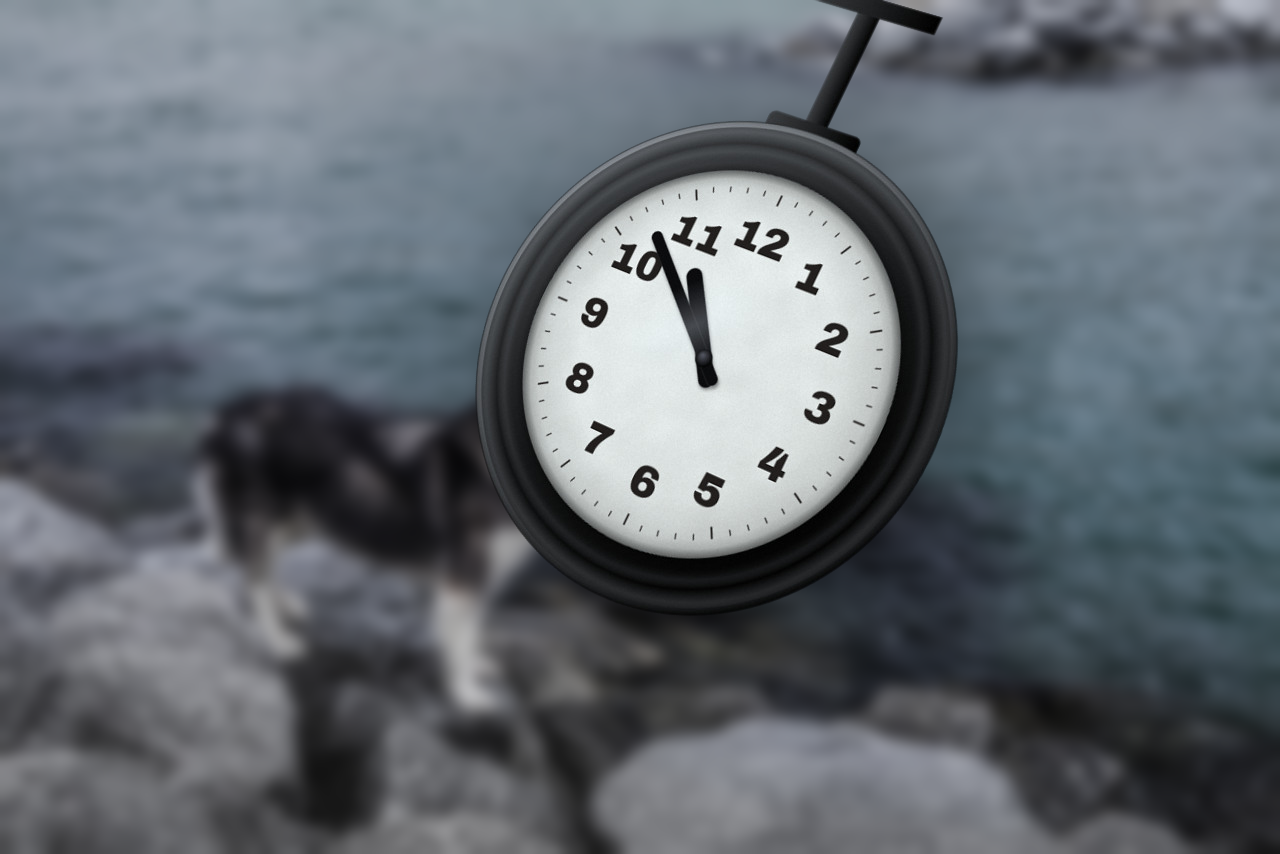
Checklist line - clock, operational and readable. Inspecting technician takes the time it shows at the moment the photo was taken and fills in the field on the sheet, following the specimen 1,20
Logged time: 10,52
